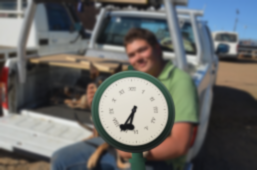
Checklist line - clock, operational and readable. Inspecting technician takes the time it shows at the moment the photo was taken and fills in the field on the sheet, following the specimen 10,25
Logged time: 6,36
